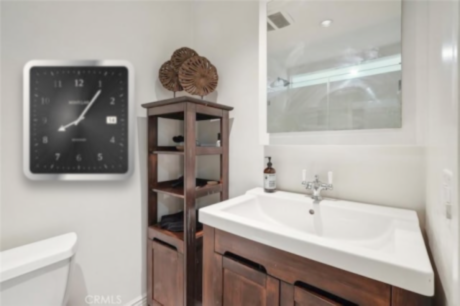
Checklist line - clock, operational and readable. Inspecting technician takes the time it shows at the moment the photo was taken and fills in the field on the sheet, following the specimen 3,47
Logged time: 8,06
